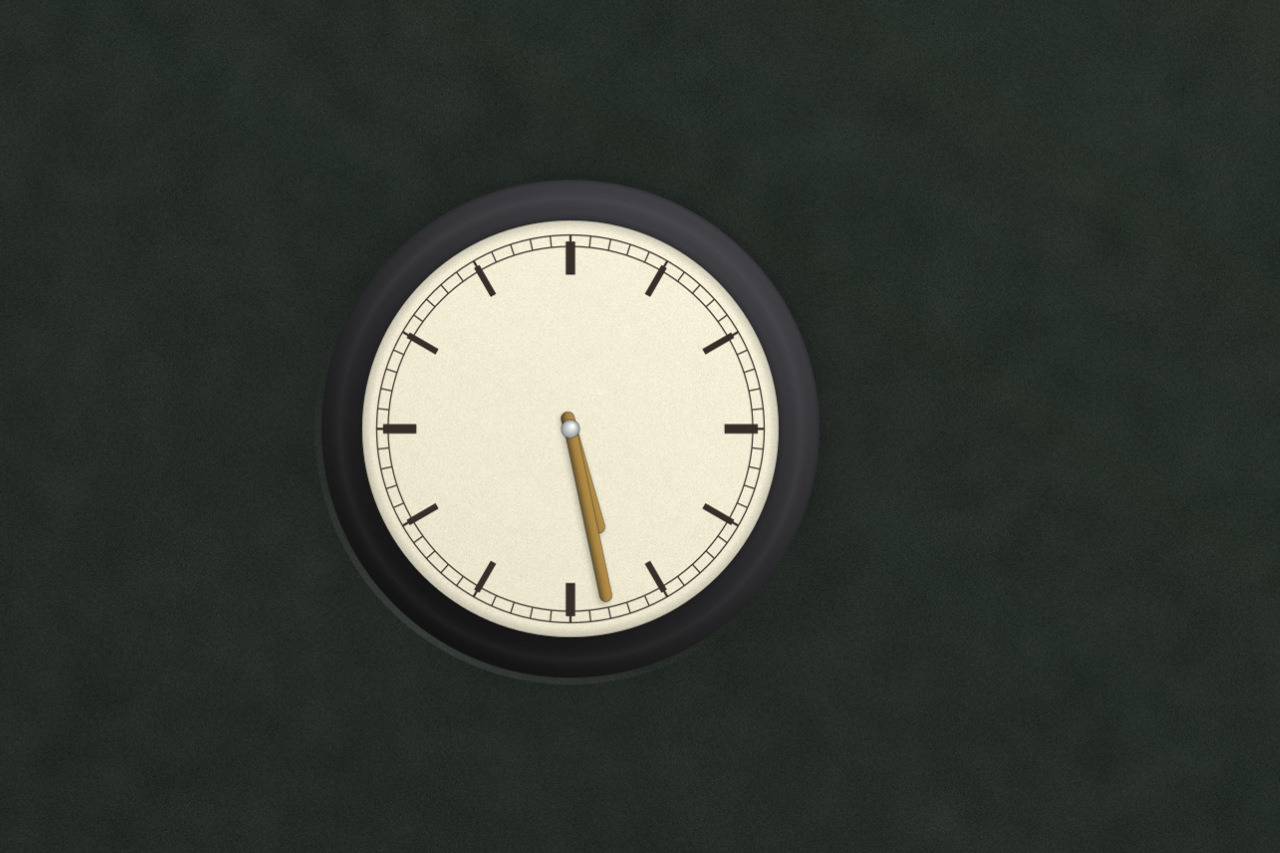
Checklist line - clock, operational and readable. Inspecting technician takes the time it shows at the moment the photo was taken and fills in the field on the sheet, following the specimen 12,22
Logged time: 5,28
